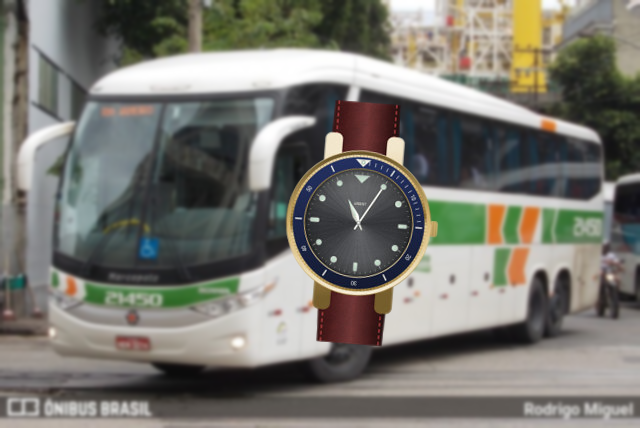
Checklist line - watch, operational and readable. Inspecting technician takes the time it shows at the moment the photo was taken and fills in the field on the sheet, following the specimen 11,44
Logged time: 11,05
